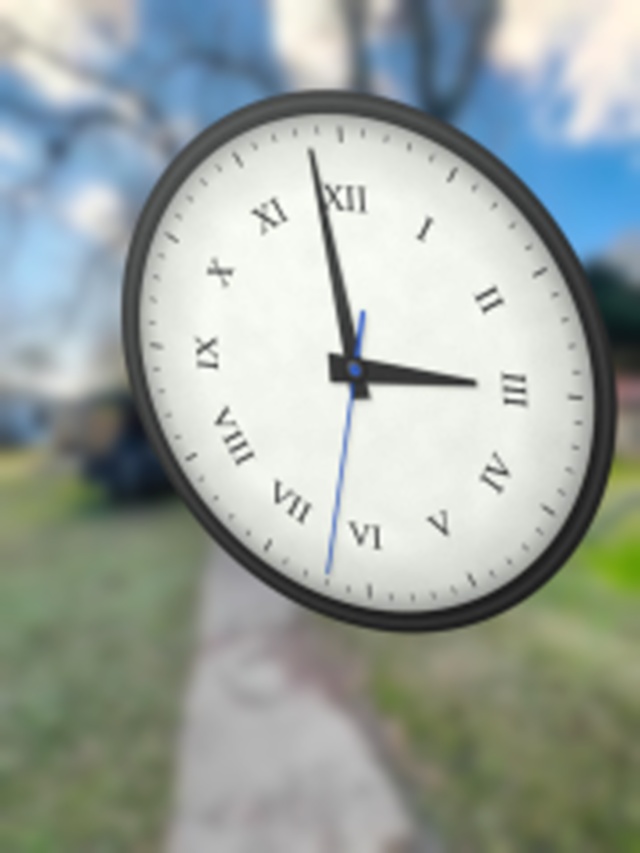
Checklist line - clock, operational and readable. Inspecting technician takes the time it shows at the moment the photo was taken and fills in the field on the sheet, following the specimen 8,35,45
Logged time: 2,58,32
